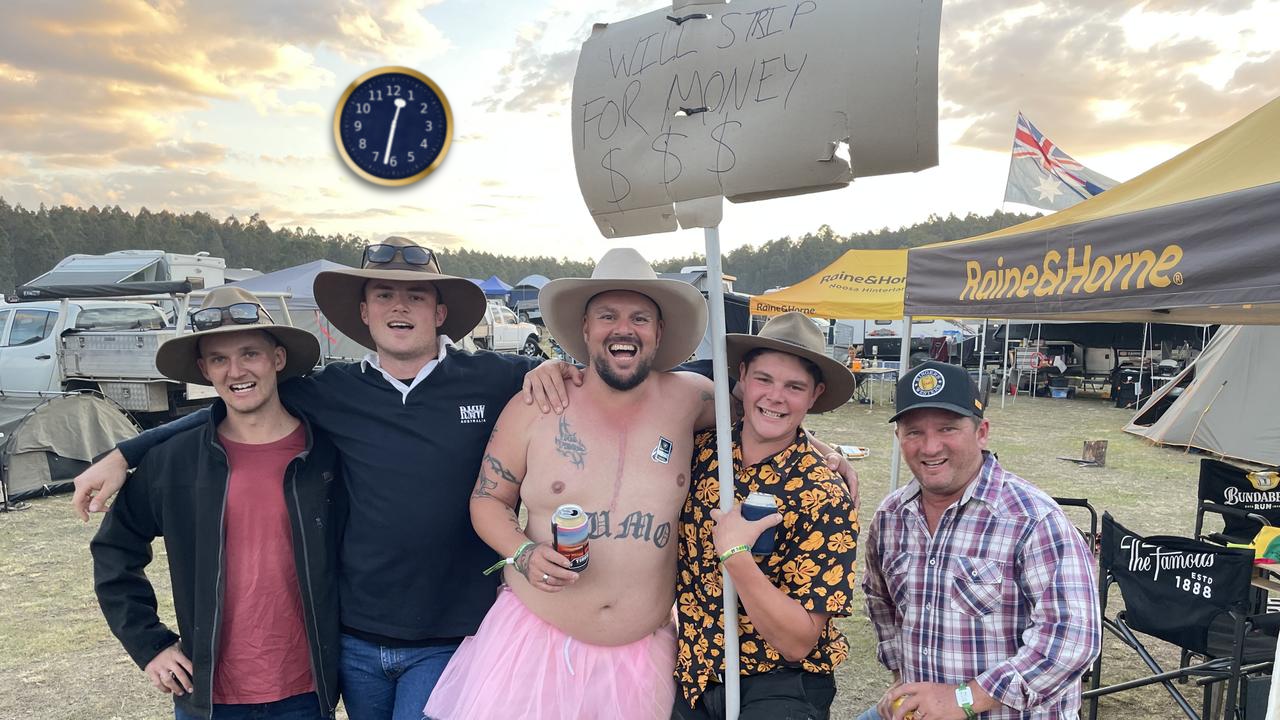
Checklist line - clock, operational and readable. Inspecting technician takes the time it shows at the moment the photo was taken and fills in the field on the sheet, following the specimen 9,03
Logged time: 12,32
